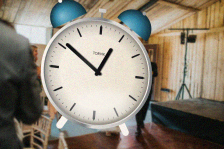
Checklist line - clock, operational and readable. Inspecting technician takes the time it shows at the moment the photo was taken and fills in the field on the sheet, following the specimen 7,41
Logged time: 12,51
